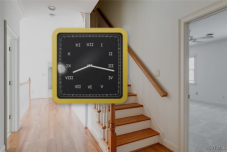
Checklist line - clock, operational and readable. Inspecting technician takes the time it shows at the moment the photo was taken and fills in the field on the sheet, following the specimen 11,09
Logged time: 8,17
